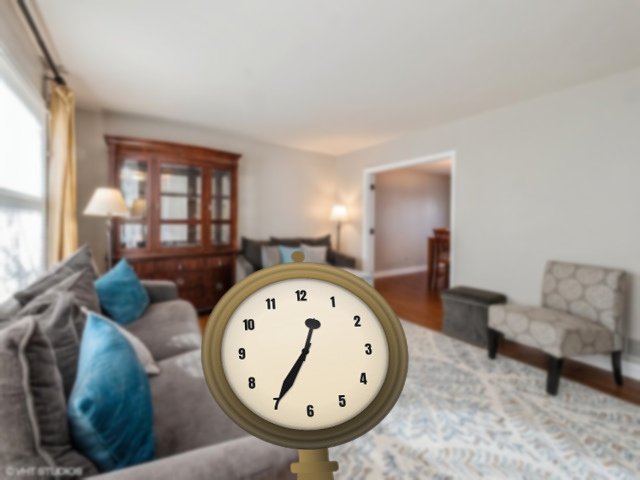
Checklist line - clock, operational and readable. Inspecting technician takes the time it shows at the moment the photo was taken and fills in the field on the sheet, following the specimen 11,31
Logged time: 12,35
